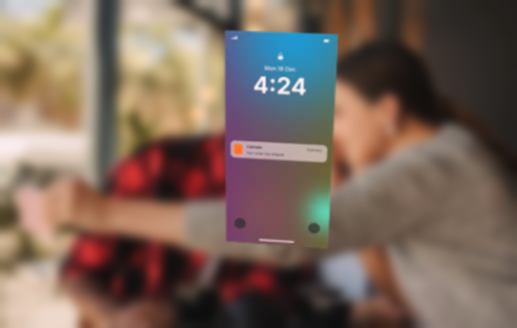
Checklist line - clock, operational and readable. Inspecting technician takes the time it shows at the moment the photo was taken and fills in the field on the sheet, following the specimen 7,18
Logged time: 4,24
